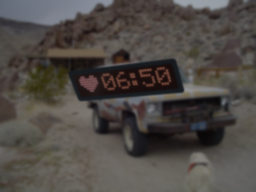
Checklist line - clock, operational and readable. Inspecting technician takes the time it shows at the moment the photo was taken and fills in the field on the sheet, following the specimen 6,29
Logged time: 6,50
